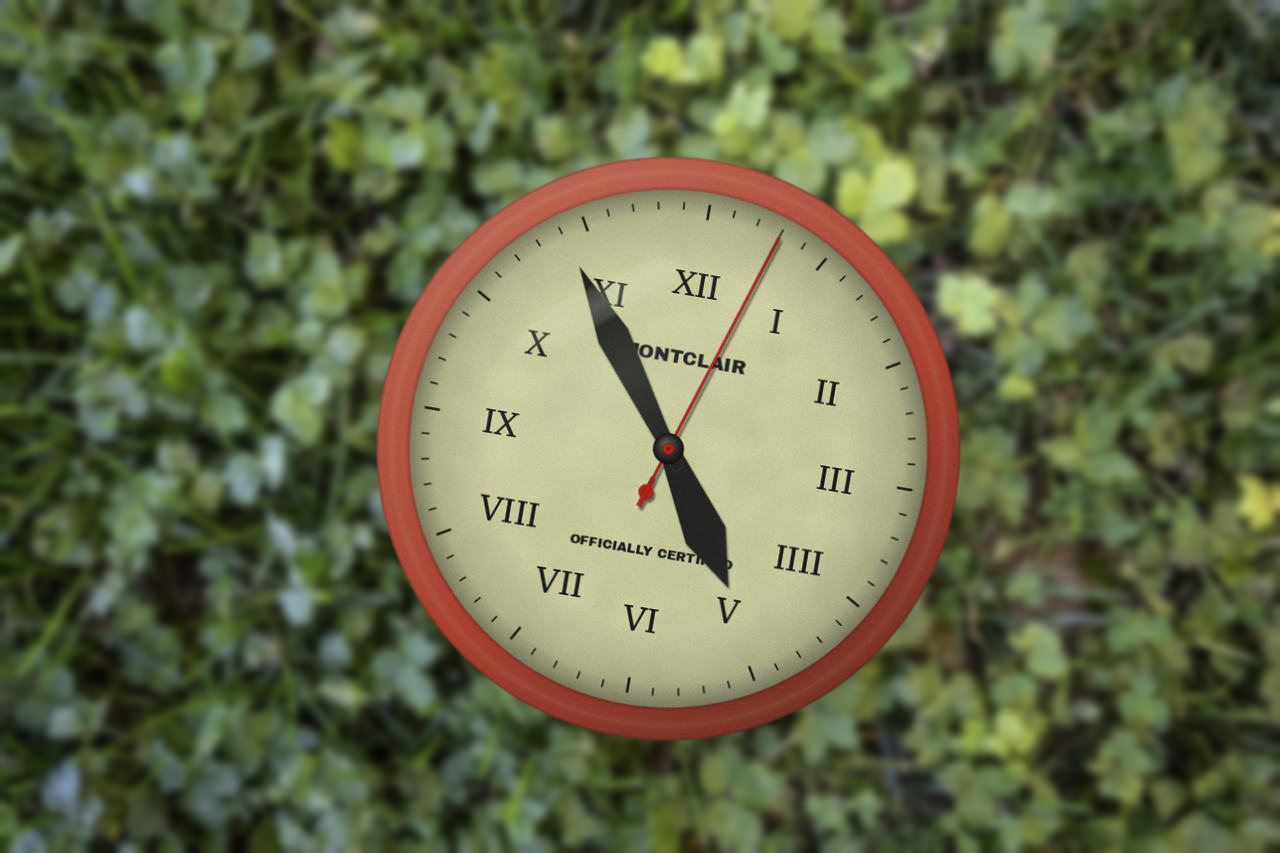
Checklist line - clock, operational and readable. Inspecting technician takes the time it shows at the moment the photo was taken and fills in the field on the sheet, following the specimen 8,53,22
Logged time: 4,54,03
